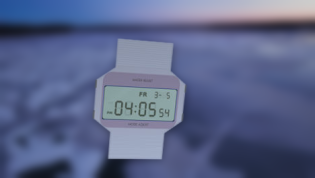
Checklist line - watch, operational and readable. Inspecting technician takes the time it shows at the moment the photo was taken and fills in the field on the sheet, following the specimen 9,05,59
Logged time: 4,05,54
